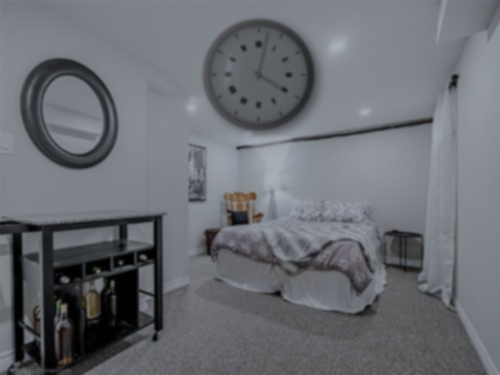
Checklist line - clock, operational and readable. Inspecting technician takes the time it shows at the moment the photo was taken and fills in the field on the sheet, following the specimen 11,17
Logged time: 4,02
